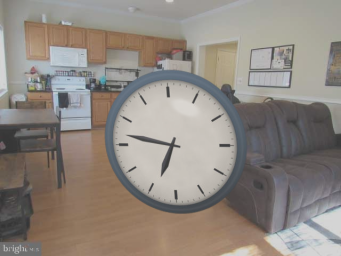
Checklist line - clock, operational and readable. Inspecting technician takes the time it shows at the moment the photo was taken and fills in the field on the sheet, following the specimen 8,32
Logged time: 6,47
